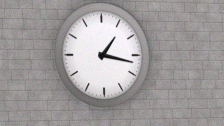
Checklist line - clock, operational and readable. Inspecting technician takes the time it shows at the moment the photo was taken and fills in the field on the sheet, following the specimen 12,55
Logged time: 1,17
